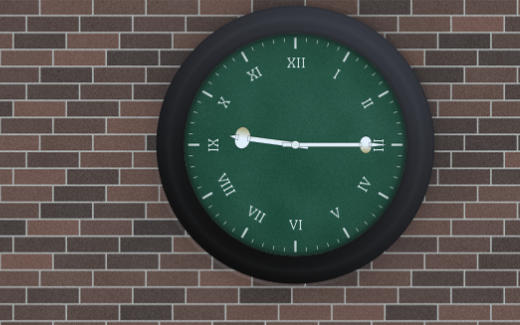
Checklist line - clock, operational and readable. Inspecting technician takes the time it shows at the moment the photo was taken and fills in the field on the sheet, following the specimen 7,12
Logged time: 9,15
